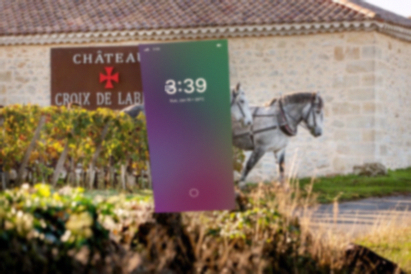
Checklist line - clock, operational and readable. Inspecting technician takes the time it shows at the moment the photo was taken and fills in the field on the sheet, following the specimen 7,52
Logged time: 3,39
